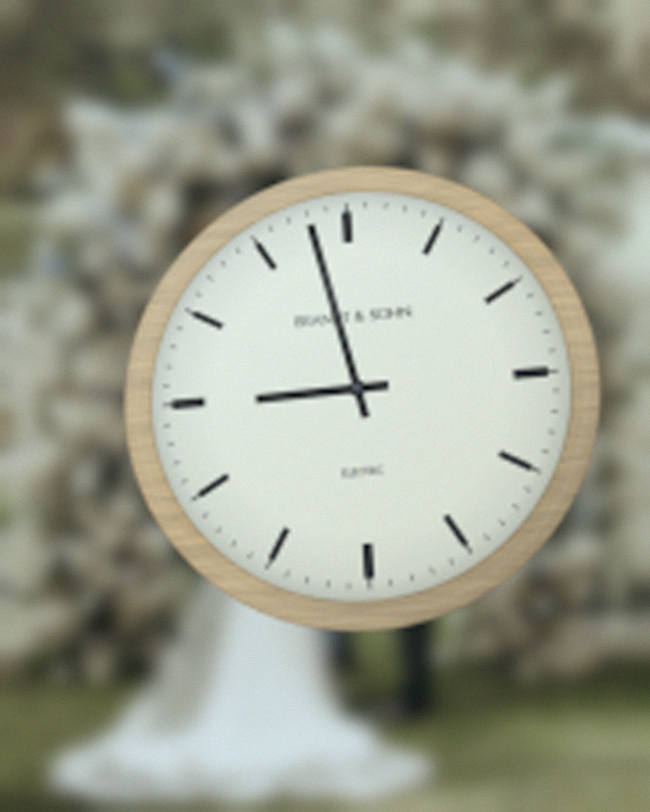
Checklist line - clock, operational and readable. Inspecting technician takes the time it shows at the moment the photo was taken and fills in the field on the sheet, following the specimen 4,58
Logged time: 8,58
